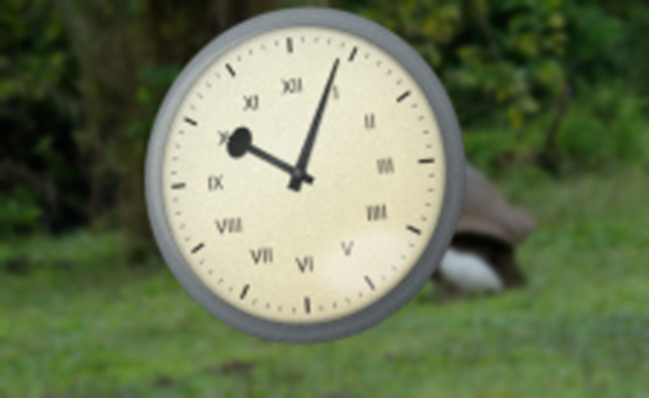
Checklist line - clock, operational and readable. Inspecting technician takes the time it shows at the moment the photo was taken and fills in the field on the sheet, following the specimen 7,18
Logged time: 10,04
